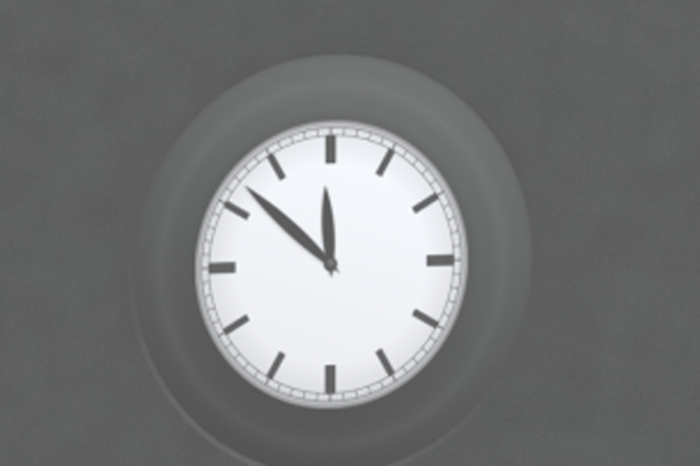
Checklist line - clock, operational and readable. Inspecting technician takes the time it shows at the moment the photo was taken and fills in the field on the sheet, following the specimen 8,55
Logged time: 11,52
